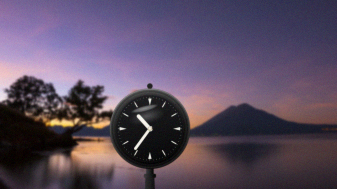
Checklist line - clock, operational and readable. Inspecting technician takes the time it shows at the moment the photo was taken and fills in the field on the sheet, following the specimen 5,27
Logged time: 10,36
